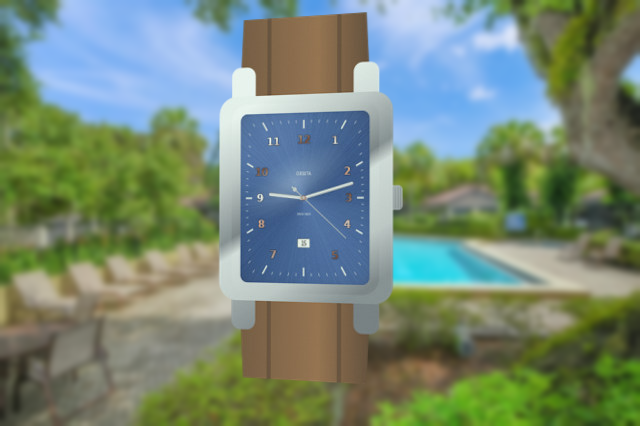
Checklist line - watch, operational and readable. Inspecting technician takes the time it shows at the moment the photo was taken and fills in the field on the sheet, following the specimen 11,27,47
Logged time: 9,12,22
